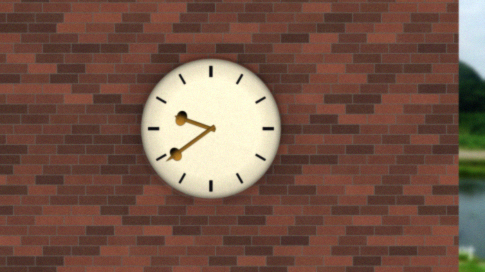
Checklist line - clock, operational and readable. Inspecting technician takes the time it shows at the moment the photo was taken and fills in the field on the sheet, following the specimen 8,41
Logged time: 9,39
